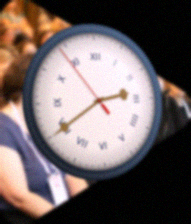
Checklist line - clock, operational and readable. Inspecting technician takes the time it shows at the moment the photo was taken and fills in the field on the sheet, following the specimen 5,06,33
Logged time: 2,39,54
